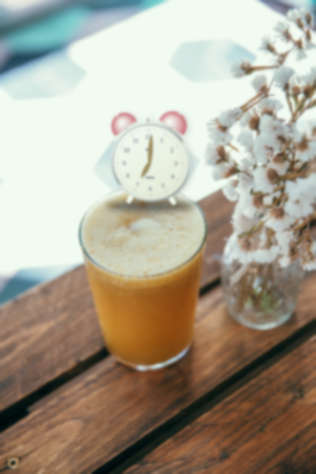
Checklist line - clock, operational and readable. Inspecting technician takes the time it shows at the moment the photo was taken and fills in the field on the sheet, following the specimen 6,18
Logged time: 7,01
